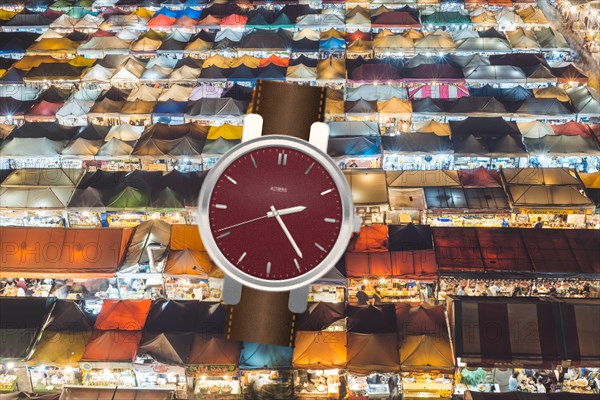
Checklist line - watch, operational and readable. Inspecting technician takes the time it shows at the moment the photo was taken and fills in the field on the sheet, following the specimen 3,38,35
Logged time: 2,23,41
